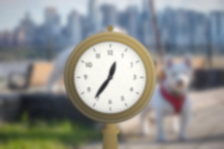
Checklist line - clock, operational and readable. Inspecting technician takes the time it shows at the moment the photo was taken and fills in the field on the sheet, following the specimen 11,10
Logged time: 12,36
